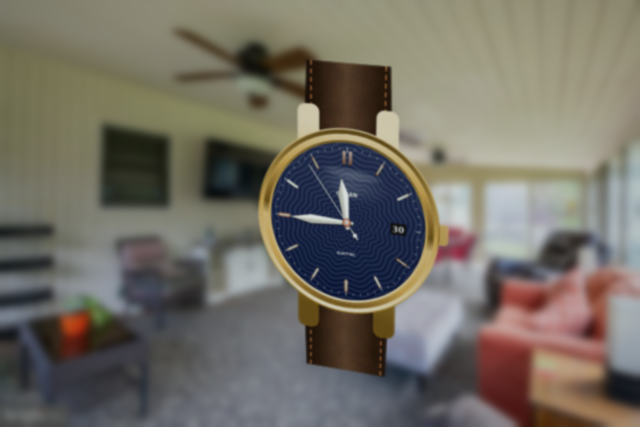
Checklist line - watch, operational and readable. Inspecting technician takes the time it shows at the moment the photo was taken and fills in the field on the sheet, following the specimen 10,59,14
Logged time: 11,44,54
